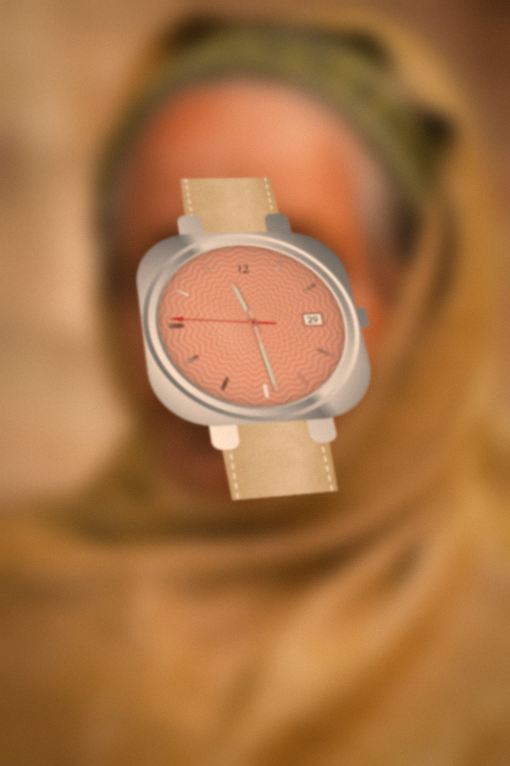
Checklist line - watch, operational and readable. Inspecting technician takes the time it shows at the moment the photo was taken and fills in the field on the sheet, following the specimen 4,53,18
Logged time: 11,28,46
